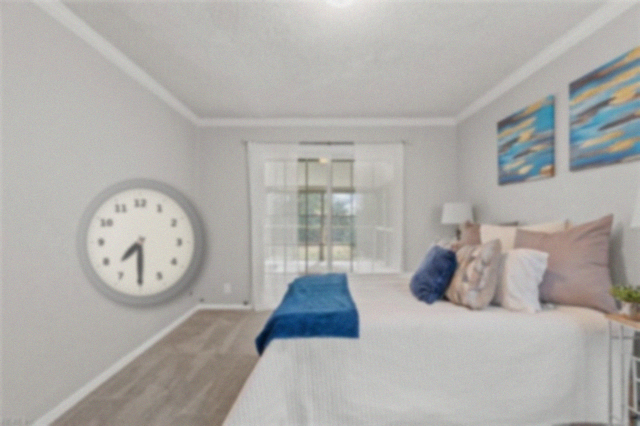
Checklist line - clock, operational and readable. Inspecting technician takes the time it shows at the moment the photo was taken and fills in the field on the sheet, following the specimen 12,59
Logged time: 7,30
